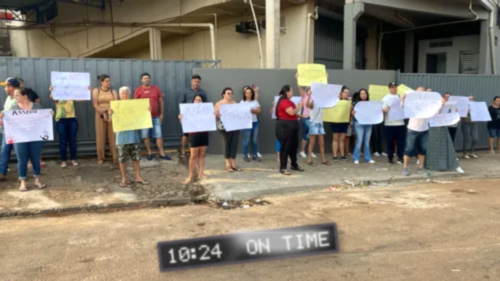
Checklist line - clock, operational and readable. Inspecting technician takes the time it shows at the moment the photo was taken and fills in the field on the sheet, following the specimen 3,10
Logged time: 10,24
